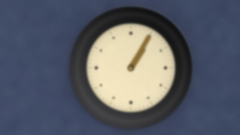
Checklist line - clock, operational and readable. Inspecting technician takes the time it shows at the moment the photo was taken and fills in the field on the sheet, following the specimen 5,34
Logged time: 1,05
